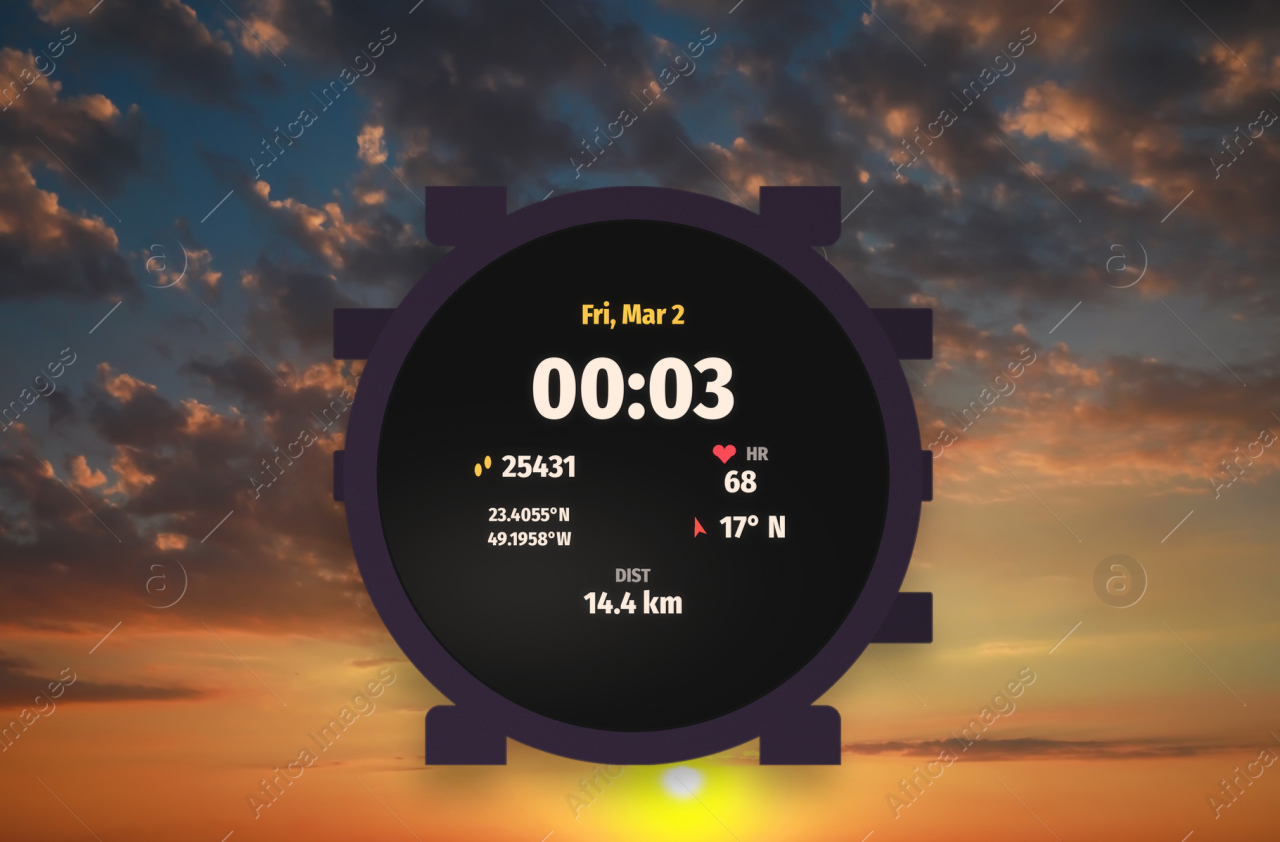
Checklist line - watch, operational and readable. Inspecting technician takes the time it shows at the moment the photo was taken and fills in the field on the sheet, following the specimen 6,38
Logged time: 0,03
